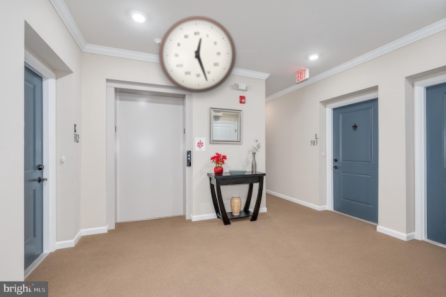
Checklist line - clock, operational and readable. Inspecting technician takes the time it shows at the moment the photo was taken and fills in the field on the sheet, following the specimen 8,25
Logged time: 12,27
